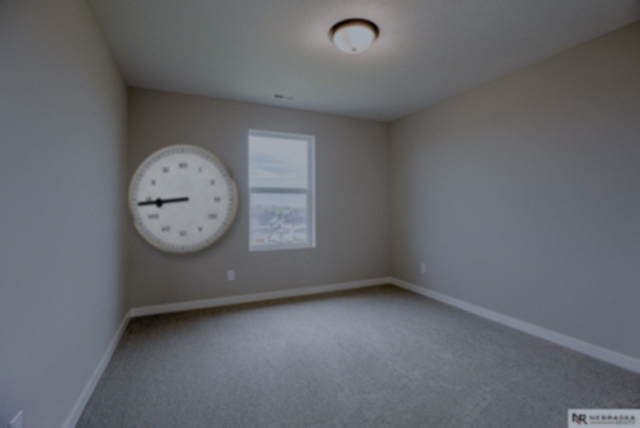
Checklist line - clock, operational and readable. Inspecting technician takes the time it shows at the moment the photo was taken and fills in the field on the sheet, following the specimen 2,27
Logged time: 8,44
